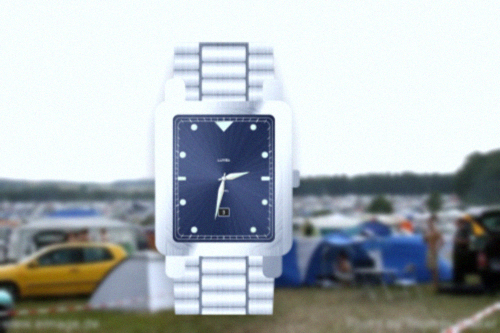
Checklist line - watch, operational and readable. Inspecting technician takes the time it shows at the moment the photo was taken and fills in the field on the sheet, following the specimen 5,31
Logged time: 2,32
